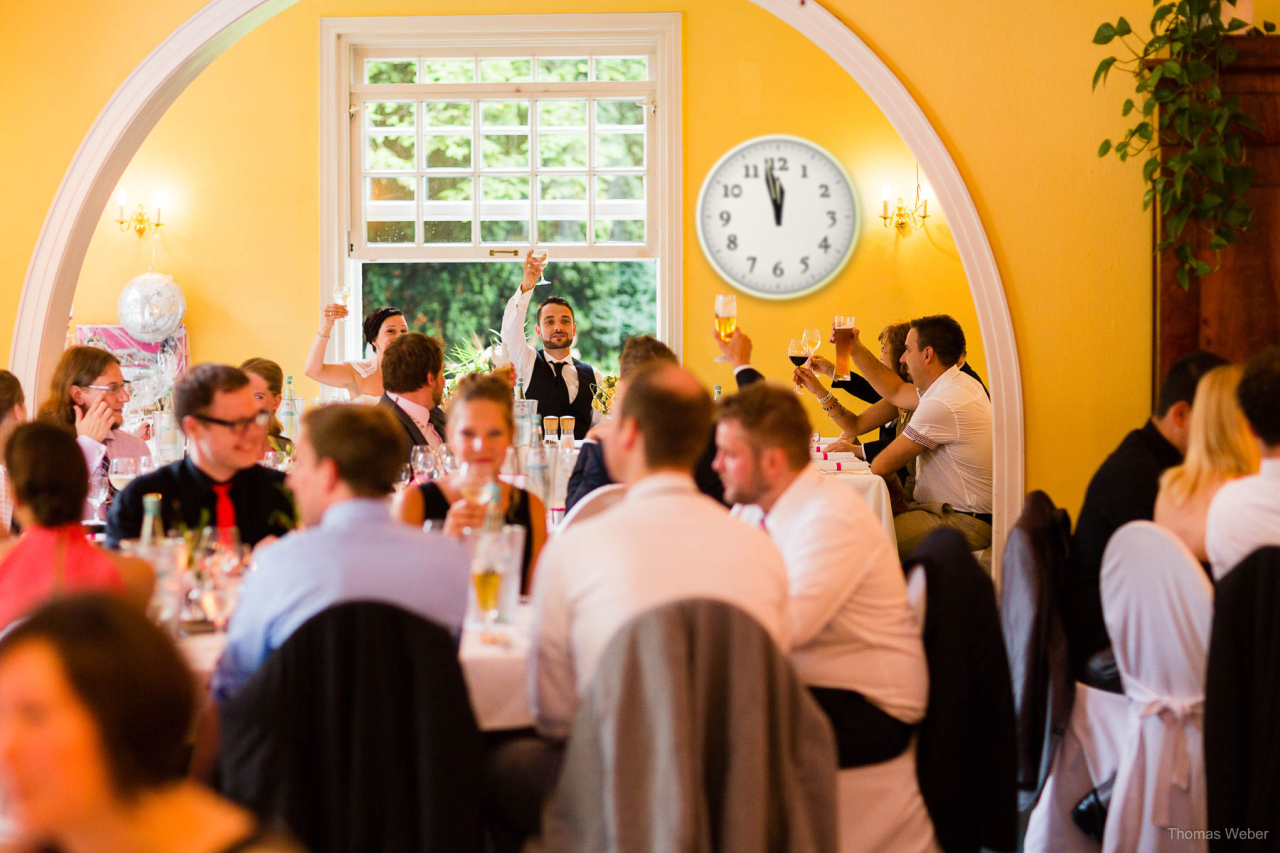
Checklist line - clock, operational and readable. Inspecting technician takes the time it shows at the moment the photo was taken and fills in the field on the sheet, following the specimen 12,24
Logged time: 11,58
